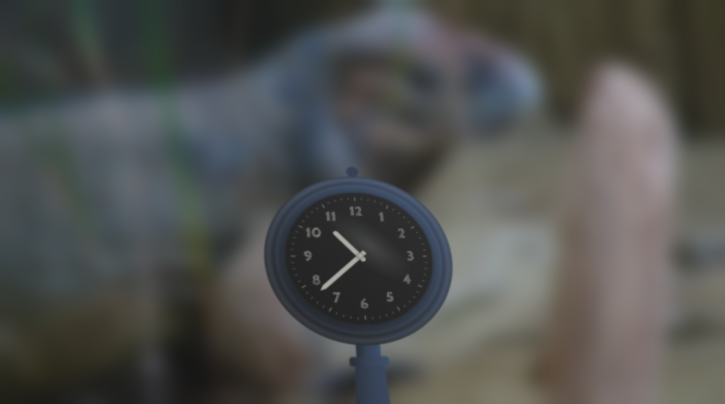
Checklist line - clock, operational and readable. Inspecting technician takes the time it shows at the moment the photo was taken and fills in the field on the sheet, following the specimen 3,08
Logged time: 10,38
